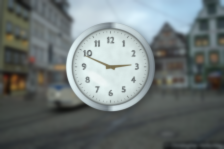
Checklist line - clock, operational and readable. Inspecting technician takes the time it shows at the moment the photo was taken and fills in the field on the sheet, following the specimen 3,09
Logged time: 2,49
